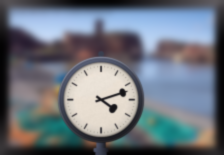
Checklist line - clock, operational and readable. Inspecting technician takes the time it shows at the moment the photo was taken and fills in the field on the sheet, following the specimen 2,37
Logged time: 4,12
